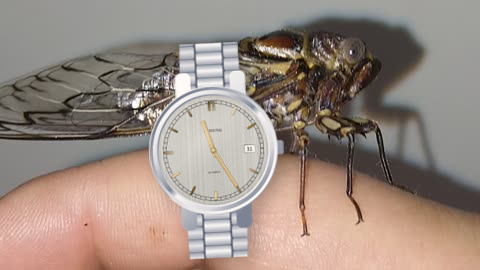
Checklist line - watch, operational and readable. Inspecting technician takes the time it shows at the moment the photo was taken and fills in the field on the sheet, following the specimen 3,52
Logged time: 11,25
